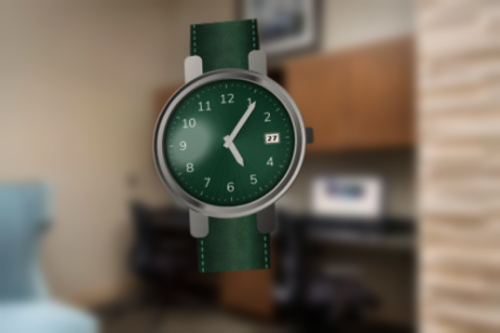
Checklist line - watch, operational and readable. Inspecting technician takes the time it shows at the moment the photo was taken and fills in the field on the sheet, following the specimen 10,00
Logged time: 5,06
